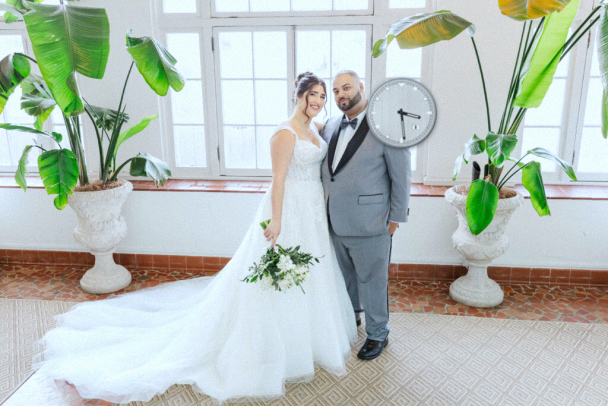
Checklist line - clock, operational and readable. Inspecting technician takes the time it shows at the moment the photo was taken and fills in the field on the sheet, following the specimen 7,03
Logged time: 3,29
